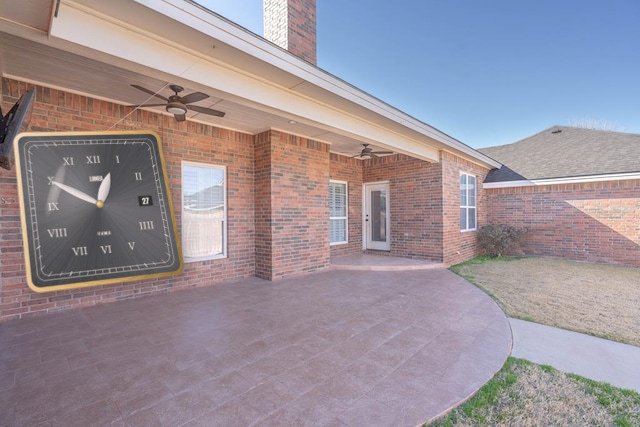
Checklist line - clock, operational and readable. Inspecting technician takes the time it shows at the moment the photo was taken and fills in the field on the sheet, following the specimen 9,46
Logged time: 12,50
